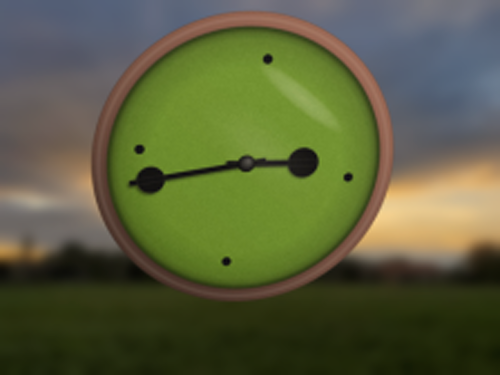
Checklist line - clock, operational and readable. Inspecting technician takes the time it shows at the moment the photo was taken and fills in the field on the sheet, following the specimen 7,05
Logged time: 2,42
